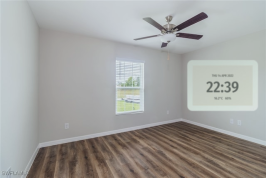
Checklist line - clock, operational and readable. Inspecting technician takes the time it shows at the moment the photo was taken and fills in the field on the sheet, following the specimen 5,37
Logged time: 22,39
